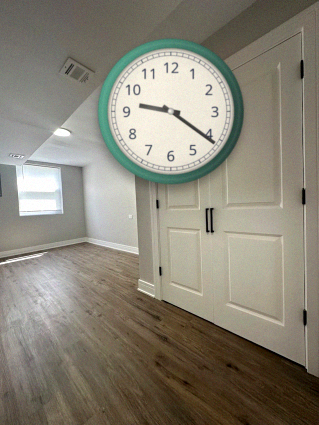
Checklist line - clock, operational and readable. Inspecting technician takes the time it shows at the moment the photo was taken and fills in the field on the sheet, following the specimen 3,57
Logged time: 9,21
